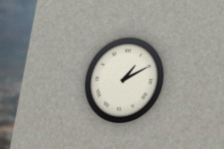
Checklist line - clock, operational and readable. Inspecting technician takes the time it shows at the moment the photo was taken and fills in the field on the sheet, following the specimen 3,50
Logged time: 1,10
